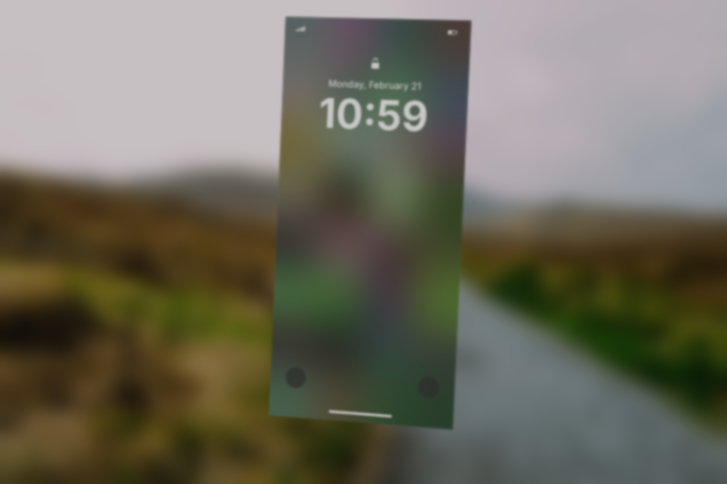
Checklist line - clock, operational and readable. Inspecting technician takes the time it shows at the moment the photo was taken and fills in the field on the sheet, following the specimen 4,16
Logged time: 10,59
